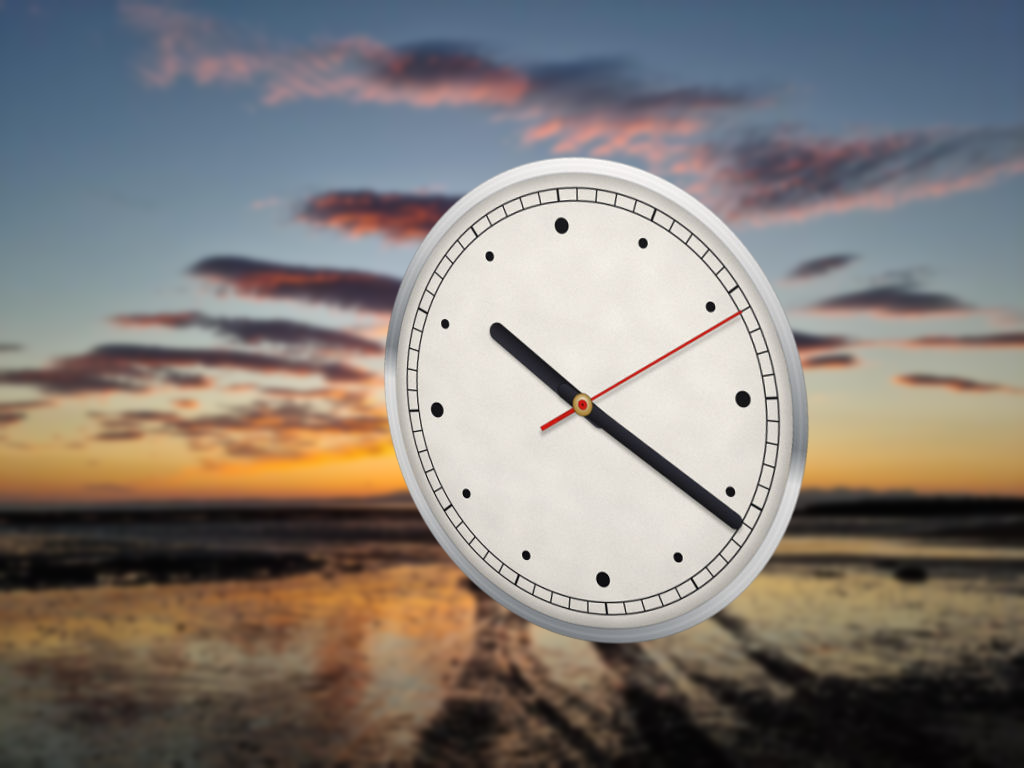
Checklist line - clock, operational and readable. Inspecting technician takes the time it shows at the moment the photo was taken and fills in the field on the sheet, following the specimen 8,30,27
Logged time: 10,21,11
